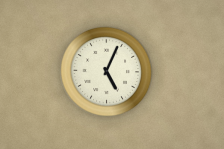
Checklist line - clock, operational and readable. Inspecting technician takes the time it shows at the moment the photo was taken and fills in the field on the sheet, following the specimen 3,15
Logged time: 5,04
